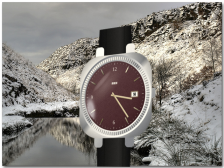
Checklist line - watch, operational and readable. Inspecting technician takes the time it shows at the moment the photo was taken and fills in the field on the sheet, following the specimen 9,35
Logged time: 3,24
